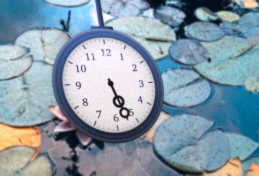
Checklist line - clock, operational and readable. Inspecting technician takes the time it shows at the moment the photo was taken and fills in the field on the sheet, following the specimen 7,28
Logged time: 5,27
